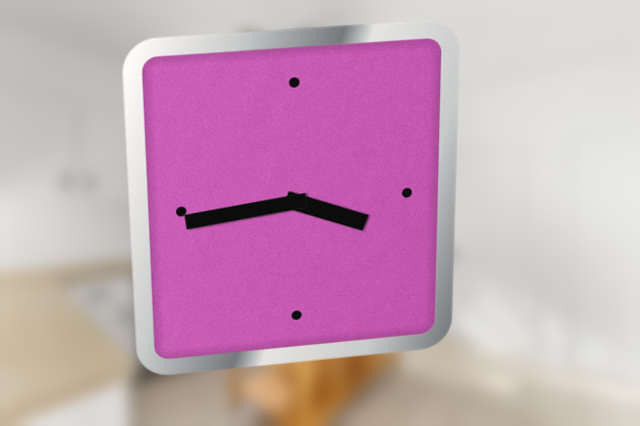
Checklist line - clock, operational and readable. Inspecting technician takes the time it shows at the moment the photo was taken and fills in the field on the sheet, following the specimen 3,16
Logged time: 3,44
